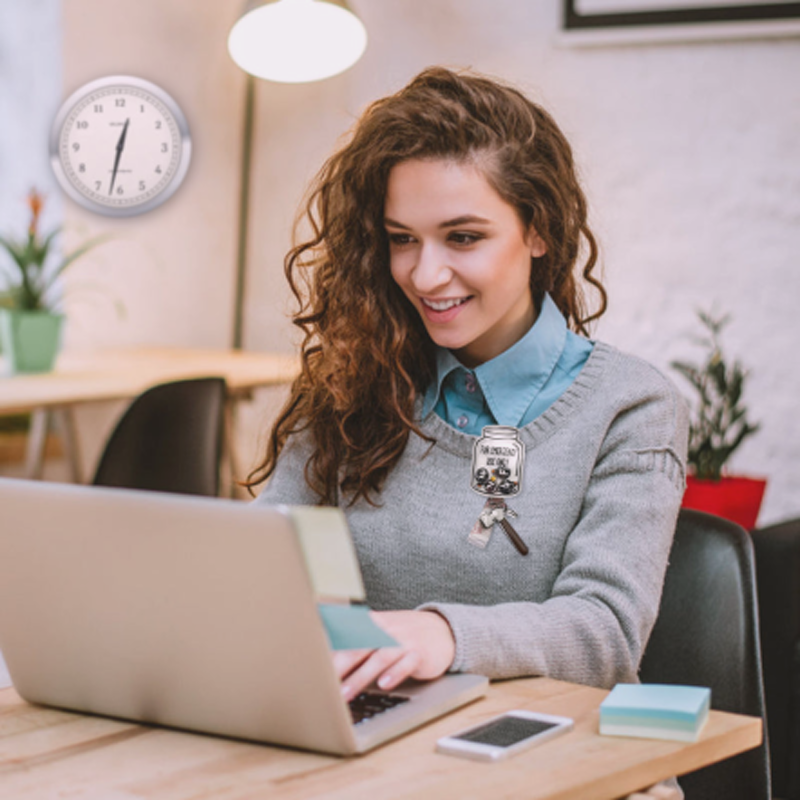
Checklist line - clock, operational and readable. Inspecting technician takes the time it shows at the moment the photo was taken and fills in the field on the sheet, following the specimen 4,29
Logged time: 12,32
